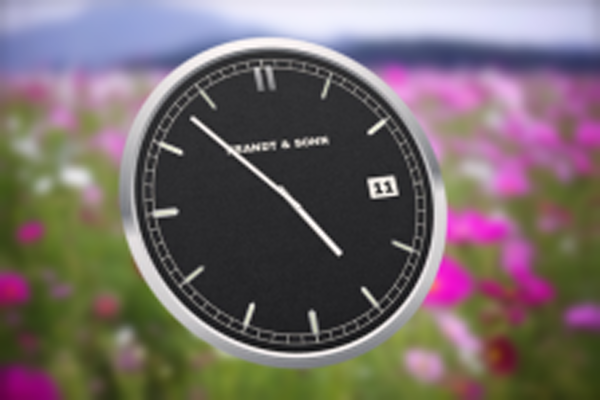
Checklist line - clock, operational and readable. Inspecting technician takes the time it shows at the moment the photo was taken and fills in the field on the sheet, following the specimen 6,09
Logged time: 4,53
